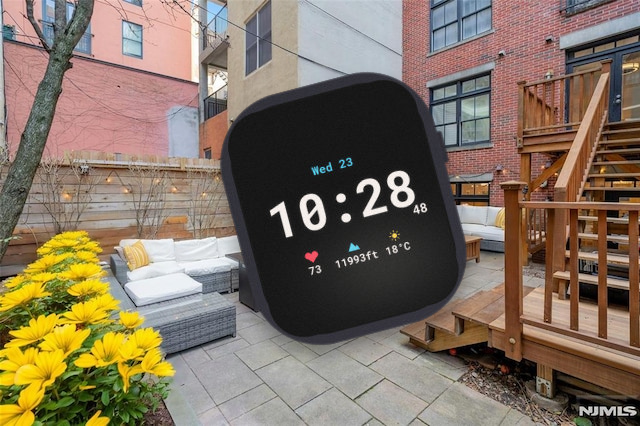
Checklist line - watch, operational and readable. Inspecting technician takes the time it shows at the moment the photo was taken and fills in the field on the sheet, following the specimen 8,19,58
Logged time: 10,28,48
